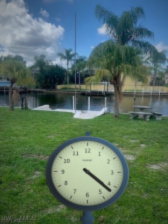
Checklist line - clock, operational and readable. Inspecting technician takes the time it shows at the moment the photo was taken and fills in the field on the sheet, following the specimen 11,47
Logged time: 4,22
